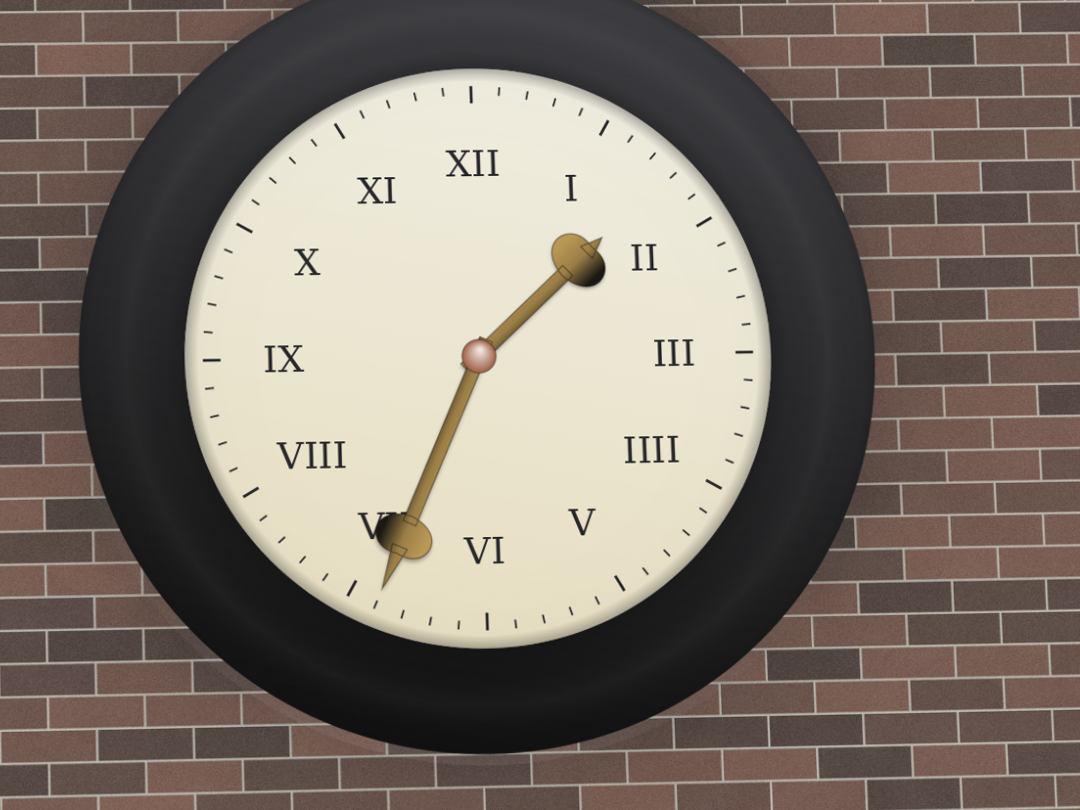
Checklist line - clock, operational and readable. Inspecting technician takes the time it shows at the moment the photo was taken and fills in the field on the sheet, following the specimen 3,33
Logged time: 1,34
